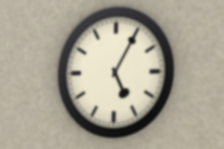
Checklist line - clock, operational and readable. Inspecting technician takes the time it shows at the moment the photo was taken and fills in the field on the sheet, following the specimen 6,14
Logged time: 5,05
